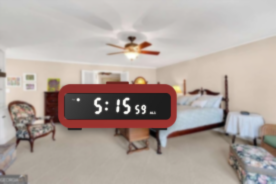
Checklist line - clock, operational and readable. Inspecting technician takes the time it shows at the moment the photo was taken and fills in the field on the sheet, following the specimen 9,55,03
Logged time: 5,15,59
